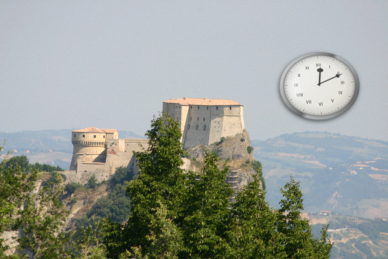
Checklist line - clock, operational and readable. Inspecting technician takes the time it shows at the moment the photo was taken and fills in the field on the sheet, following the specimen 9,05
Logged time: 12,11
